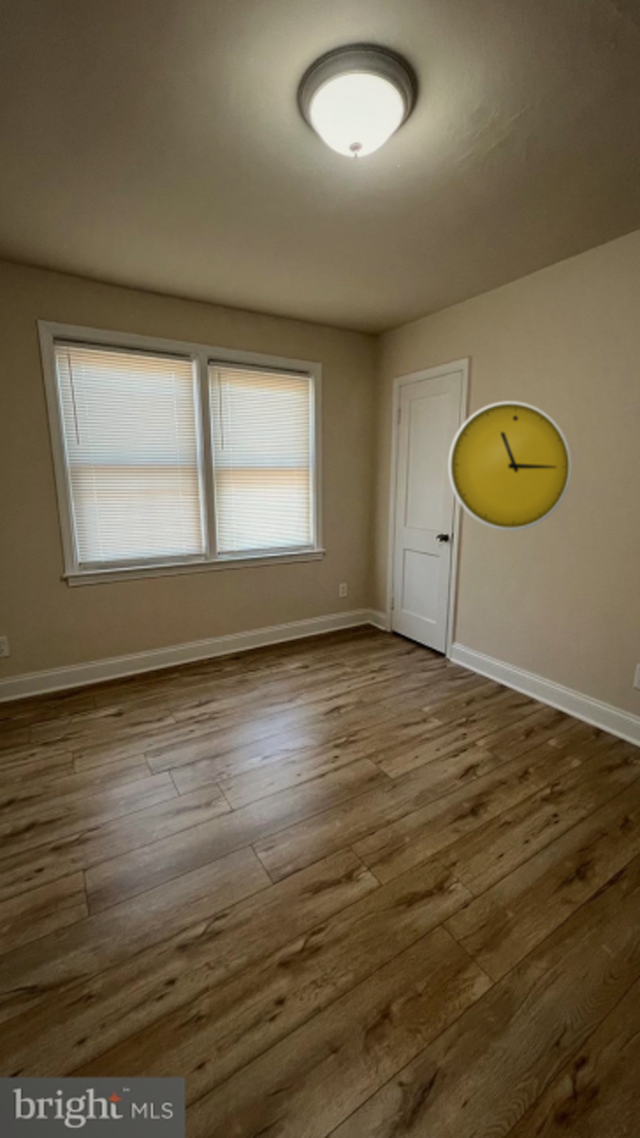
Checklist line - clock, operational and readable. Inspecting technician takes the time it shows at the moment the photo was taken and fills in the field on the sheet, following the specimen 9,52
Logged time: 11,15
